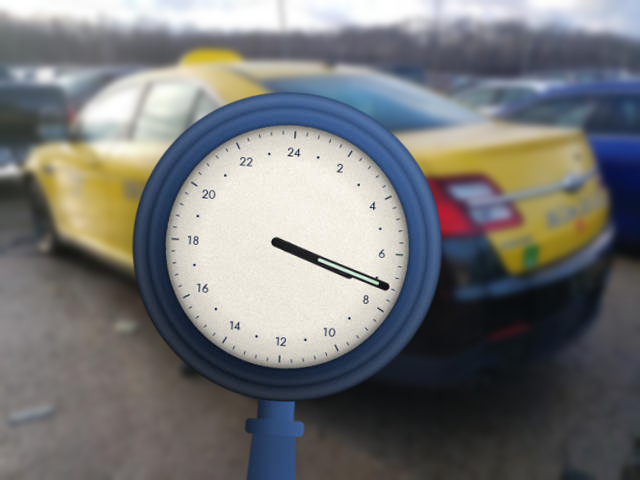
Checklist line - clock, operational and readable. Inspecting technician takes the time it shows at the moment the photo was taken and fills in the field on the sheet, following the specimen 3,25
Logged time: 7,18
